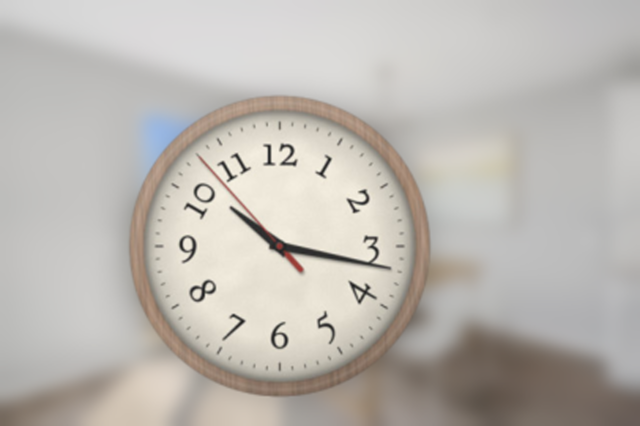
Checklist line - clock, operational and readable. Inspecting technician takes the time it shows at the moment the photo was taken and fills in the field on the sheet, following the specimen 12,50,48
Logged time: 10,16,53
